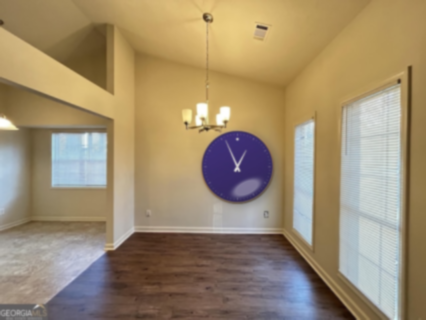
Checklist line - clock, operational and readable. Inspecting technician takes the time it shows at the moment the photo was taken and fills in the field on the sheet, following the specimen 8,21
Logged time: 12,56
